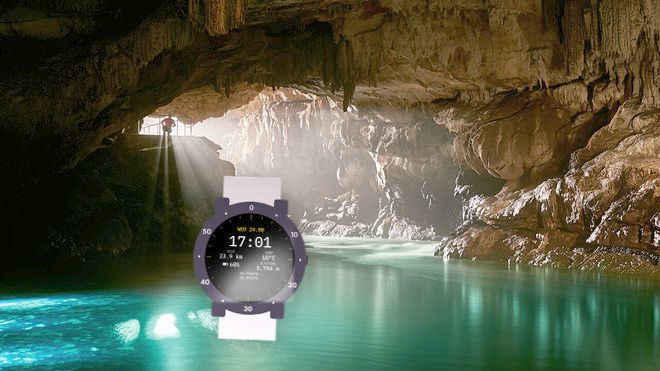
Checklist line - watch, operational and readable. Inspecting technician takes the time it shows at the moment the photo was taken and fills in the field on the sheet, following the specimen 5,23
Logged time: 17,01
